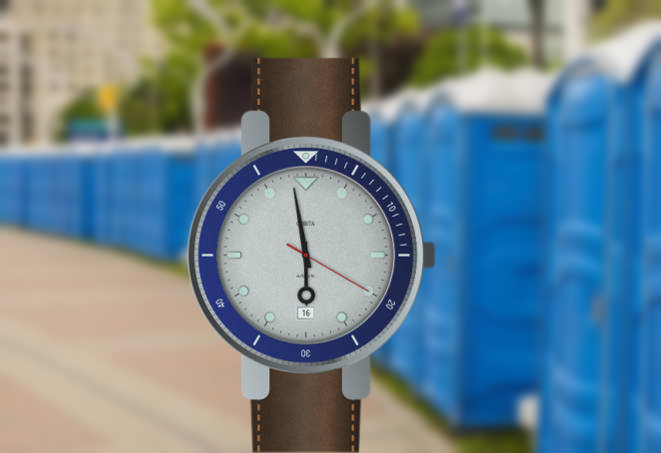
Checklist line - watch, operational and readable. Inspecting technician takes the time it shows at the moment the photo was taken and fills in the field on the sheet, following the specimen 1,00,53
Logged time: 5,58,20
